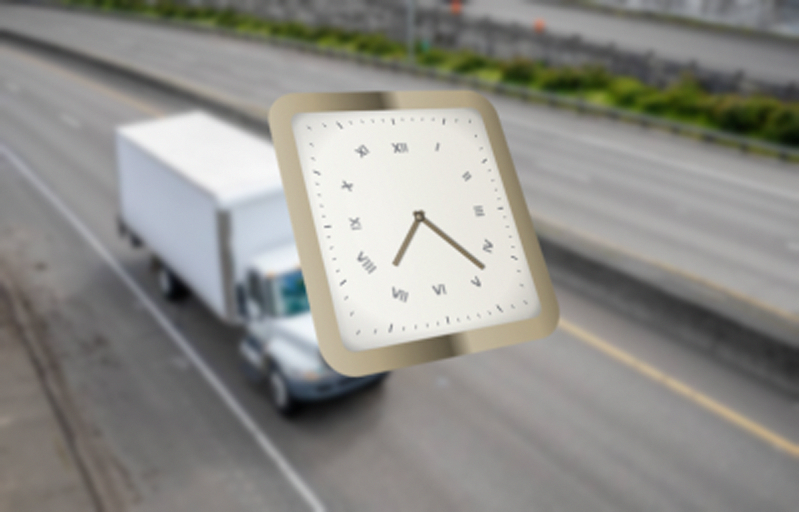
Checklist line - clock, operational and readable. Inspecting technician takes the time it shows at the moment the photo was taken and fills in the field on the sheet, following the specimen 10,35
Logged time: 7,23
